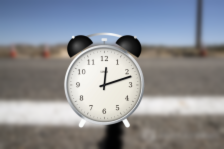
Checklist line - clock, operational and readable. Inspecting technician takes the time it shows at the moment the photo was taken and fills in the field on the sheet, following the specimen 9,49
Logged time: 12,12
